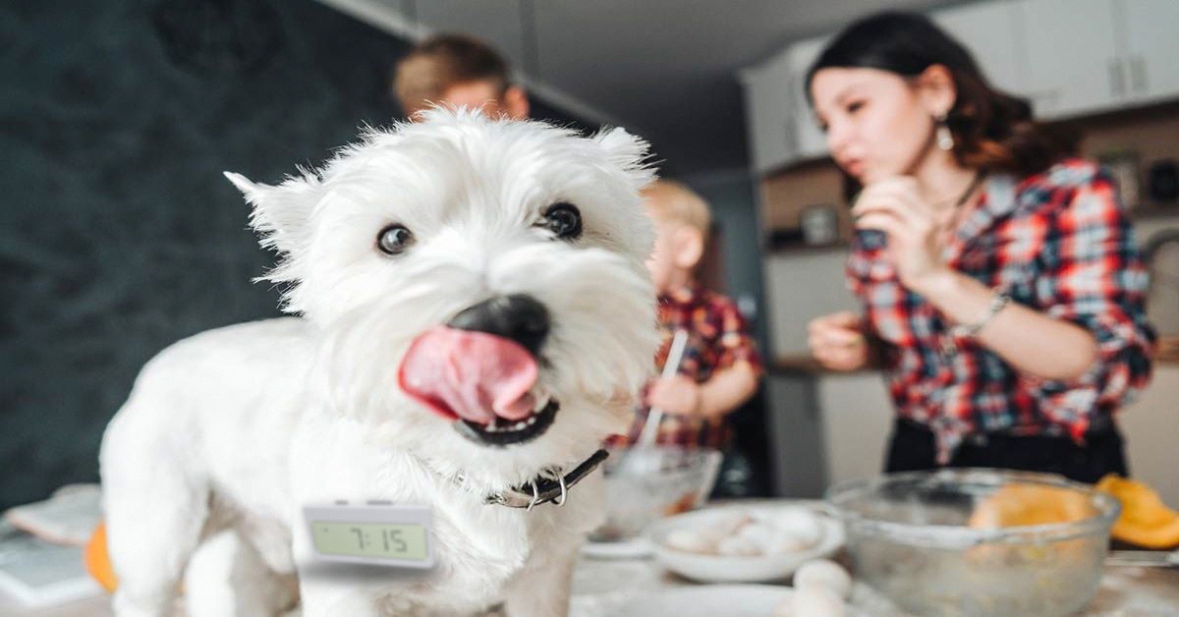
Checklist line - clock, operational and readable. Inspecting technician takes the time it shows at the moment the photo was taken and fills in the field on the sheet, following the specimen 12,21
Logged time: 7,15
